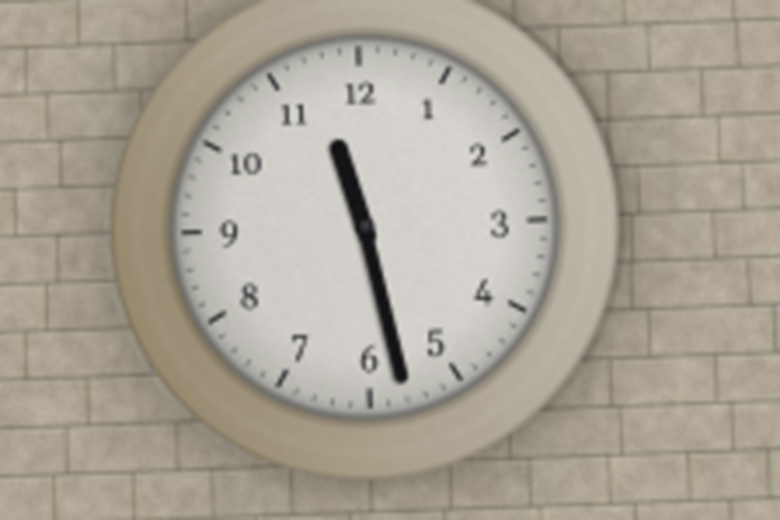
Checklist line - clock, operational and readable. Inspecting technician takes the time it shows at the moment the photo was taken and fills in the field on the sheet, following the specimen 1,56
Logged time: 11,28
